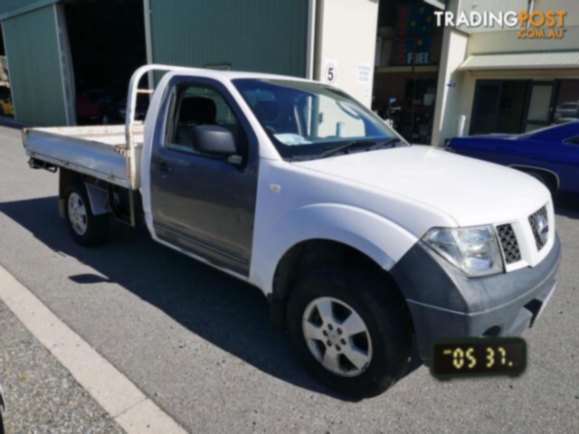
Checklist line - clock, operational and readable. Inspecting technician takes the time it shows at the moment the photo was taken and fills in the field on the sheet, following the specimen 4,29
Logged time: 5,37
